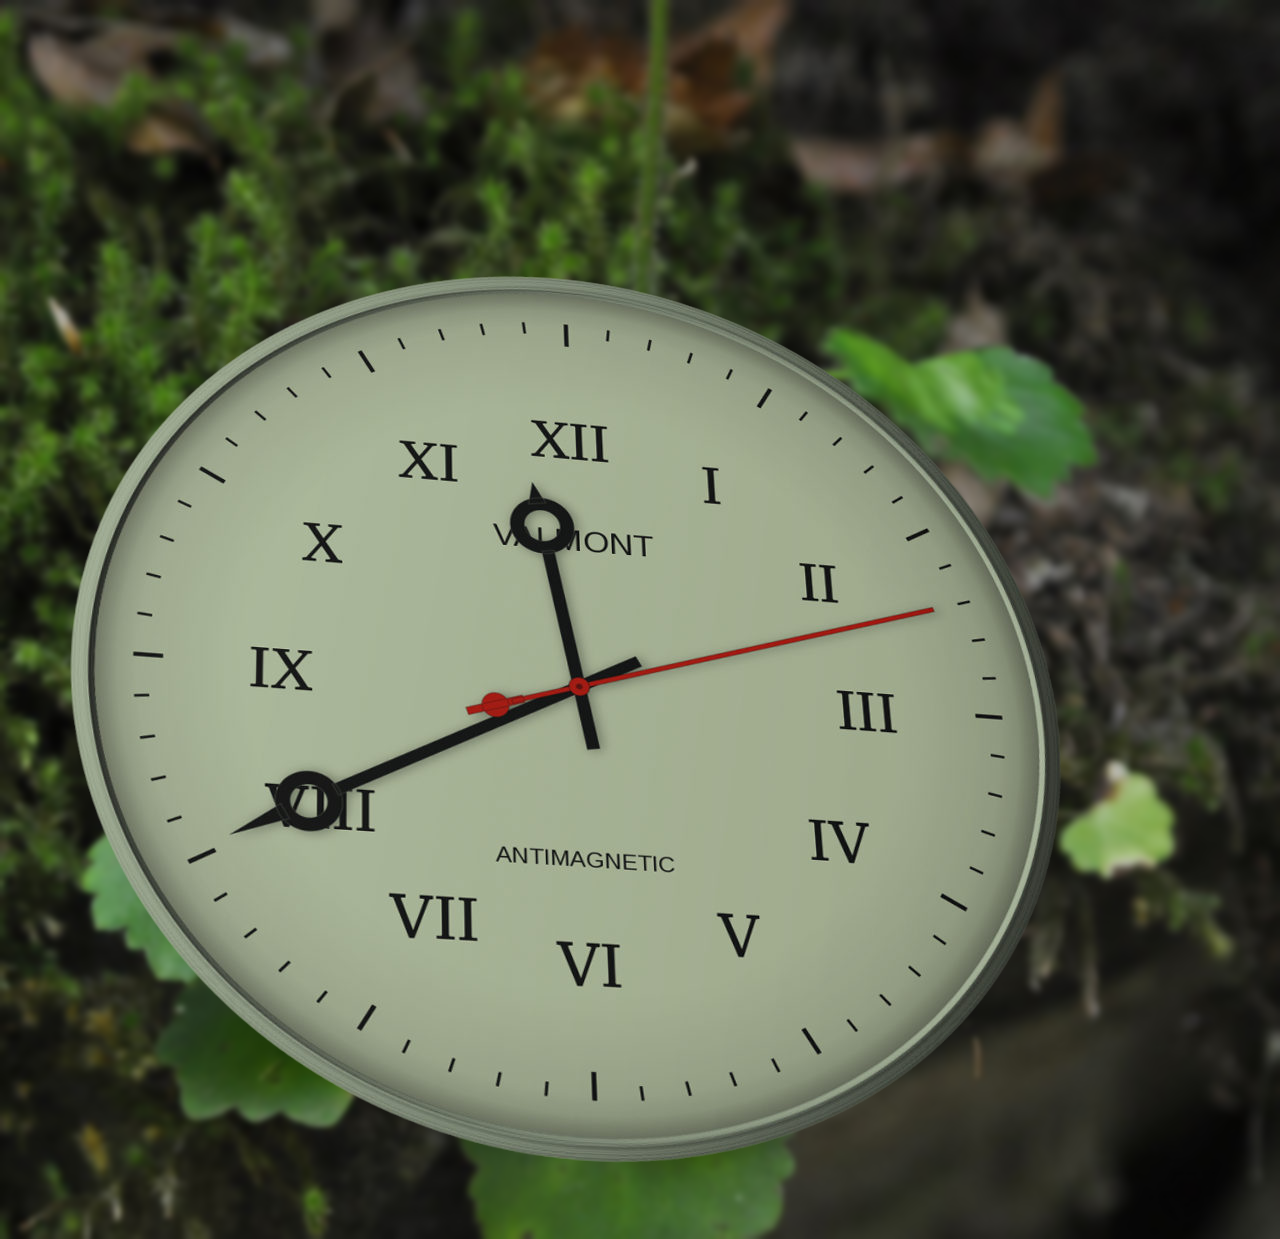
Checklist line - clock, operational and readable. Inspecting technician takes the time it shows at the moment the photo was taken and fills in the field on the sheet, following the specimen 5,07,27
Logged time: 11,40,12
